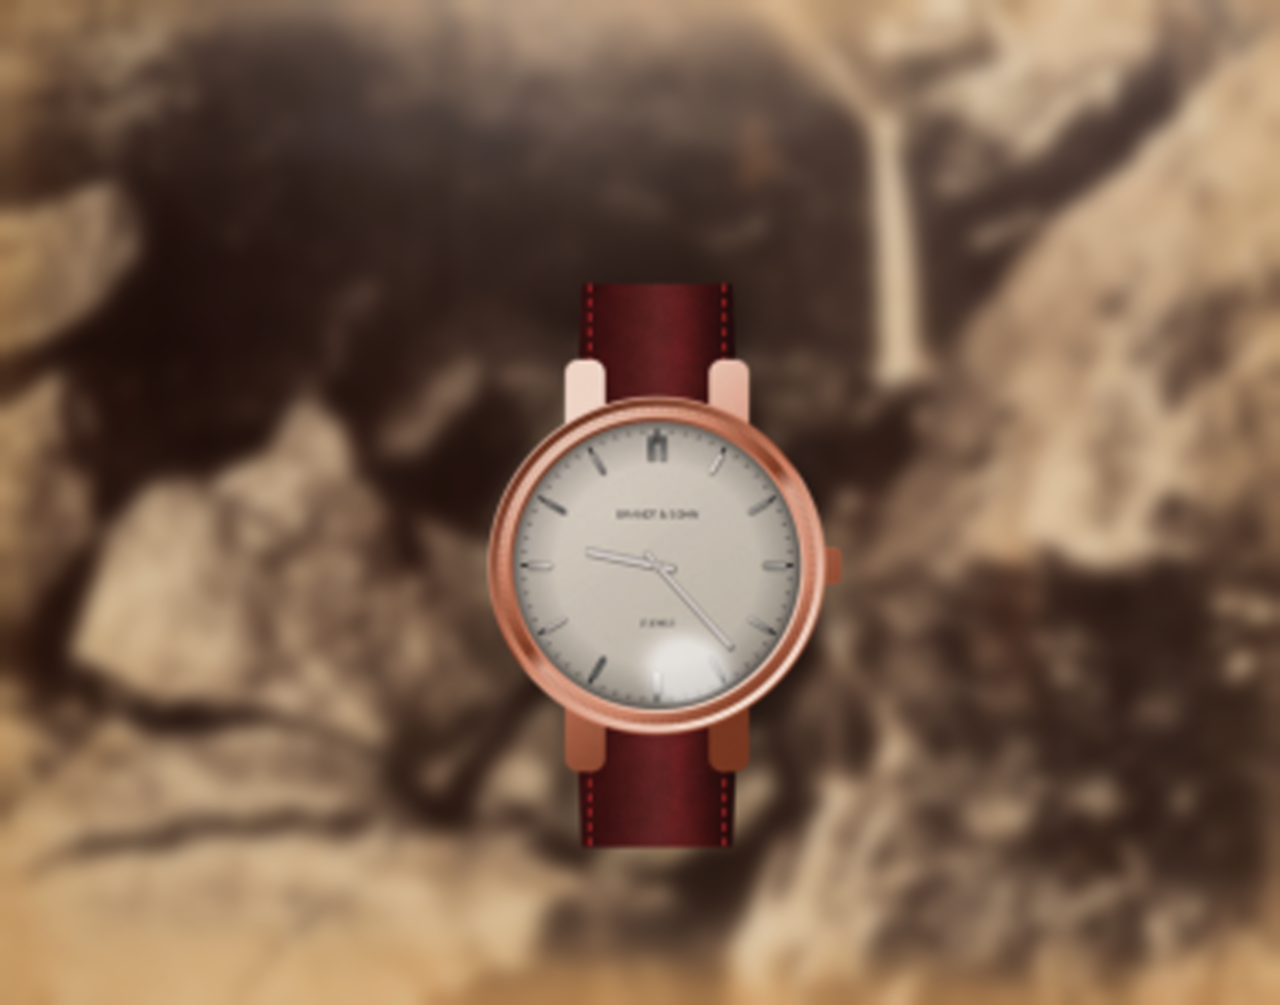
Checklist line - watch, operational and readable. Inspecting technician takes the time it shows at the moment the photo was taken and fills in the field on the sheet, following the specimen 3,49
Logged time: 9,23
